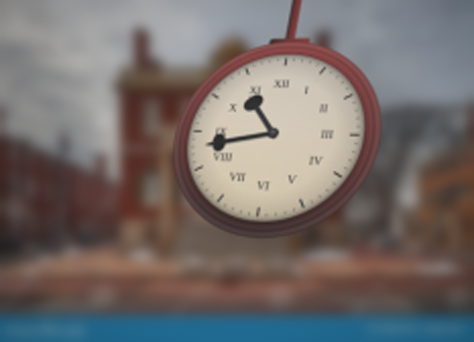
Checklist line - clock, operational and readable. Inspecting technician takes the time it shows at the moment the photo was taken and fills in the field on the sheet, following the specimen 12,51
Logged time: 10,43
